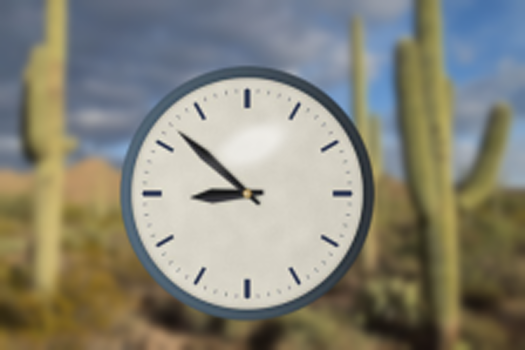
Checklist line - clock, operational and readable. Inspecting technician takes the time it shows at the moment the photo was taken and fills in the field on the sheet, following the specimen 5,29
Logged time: 8,52
